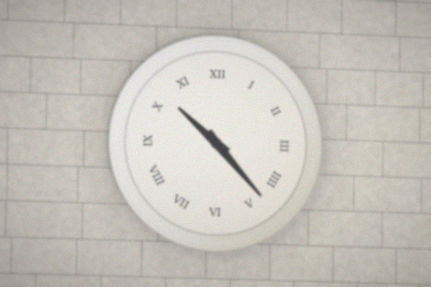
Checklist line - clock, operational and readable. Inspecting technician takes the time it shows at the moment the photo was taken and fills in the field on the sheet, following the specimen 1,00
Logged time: 10,23
